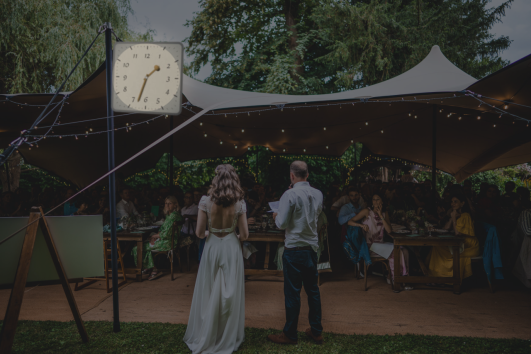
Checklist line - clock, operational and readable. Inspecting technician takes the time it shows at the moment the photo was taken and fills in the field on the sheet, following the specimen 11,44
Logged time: 1,33
